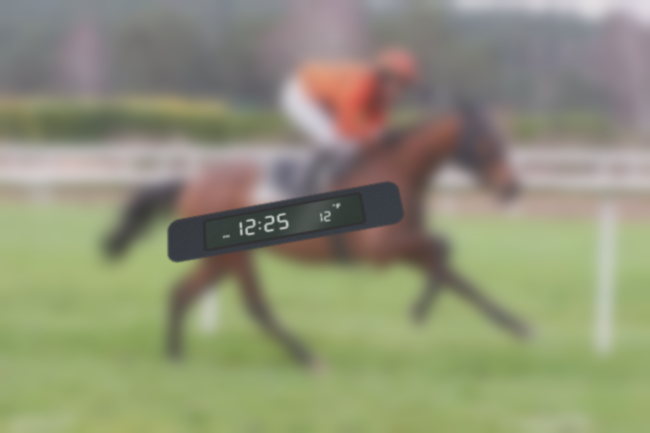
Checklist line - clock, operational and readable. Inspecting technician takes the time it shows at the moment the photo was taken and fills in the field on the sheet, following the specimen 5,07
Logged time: 12,25
